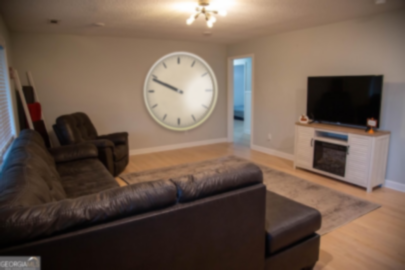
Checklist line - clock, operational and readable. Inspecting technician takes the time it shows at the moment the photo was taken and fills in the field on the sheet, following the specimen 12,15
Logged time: 9,49
